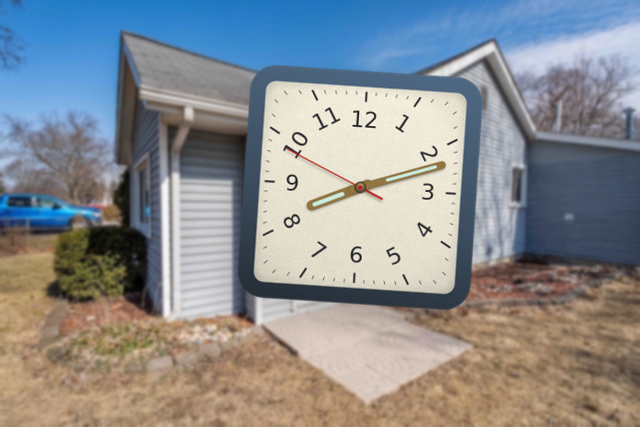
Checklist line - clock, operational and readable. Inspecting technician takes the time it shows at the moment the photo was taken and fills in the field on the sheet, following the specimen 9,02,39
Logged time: 8,11,49
